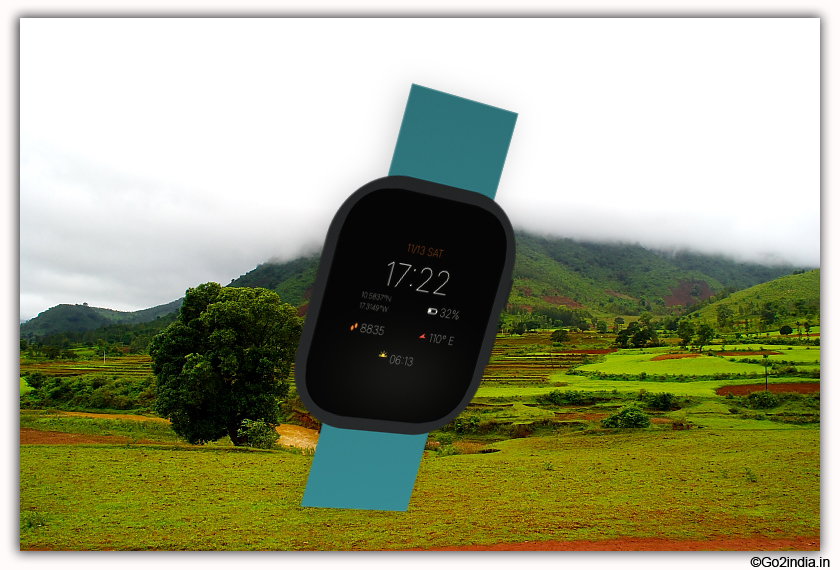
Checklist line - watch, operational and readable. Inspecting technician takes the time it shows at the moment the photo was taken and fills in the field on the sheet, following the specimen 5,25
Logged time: 17,22
